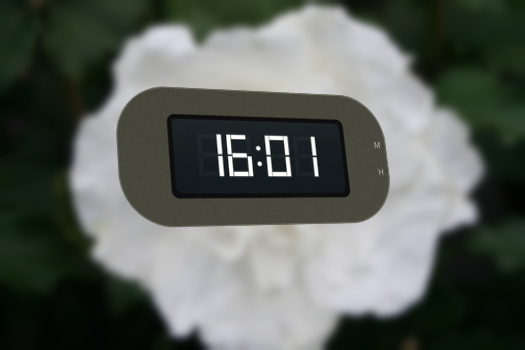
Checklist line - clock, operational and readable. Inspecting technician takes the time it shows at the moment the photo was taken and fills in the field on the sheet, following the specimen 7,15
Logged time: 16,01
